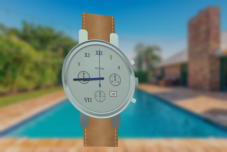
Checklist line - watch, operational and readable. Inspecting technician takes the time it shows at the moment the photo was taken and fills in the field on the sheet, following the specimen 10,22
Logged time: 8,44
